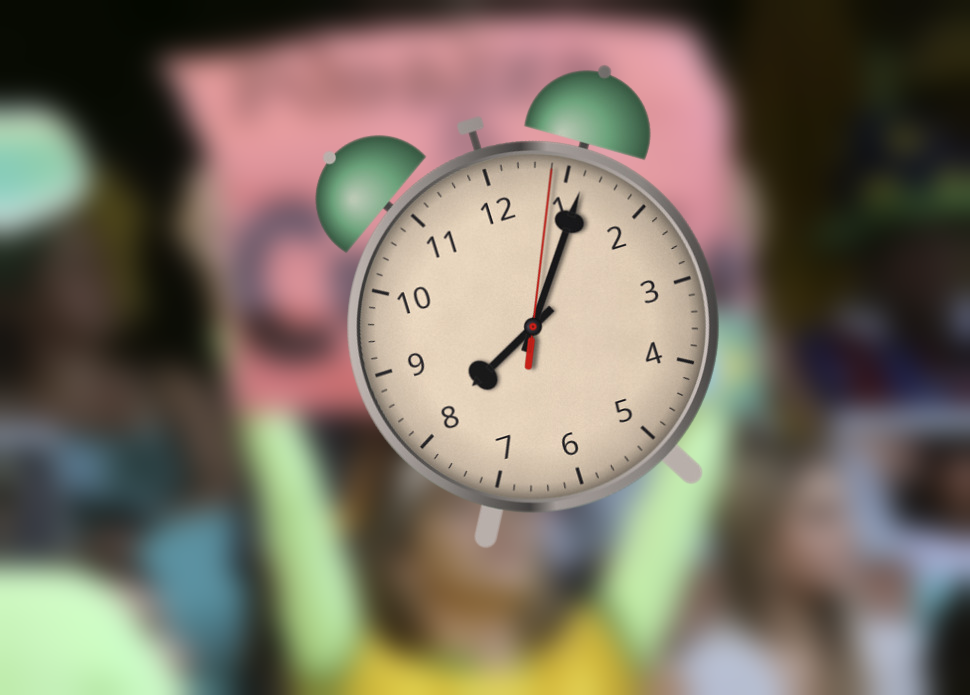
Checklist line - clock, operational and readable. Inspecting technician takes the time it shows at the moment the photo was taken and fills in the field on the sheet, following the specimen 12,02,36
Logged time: 8,06,04
